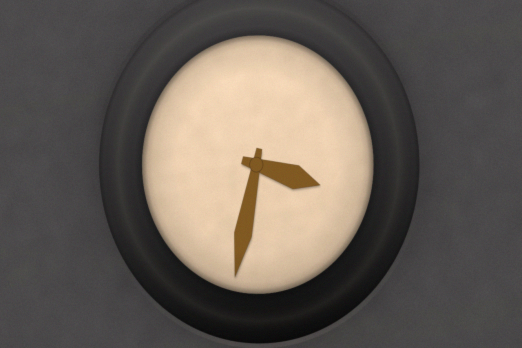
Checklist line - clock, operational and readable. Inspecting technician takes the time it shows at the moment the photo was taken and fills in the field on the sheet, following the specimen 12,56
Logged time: 3,32
